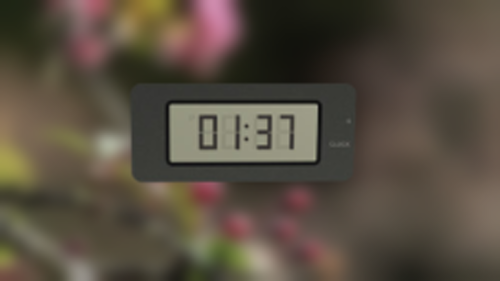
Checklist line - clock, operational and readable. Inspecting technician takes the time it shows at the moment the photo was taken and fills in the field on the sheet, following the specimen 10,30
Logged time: 1,37
